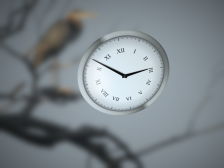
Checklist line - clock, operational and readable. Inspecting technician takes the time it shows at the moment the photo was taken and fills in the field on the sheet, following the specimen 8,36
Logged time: 2,52
